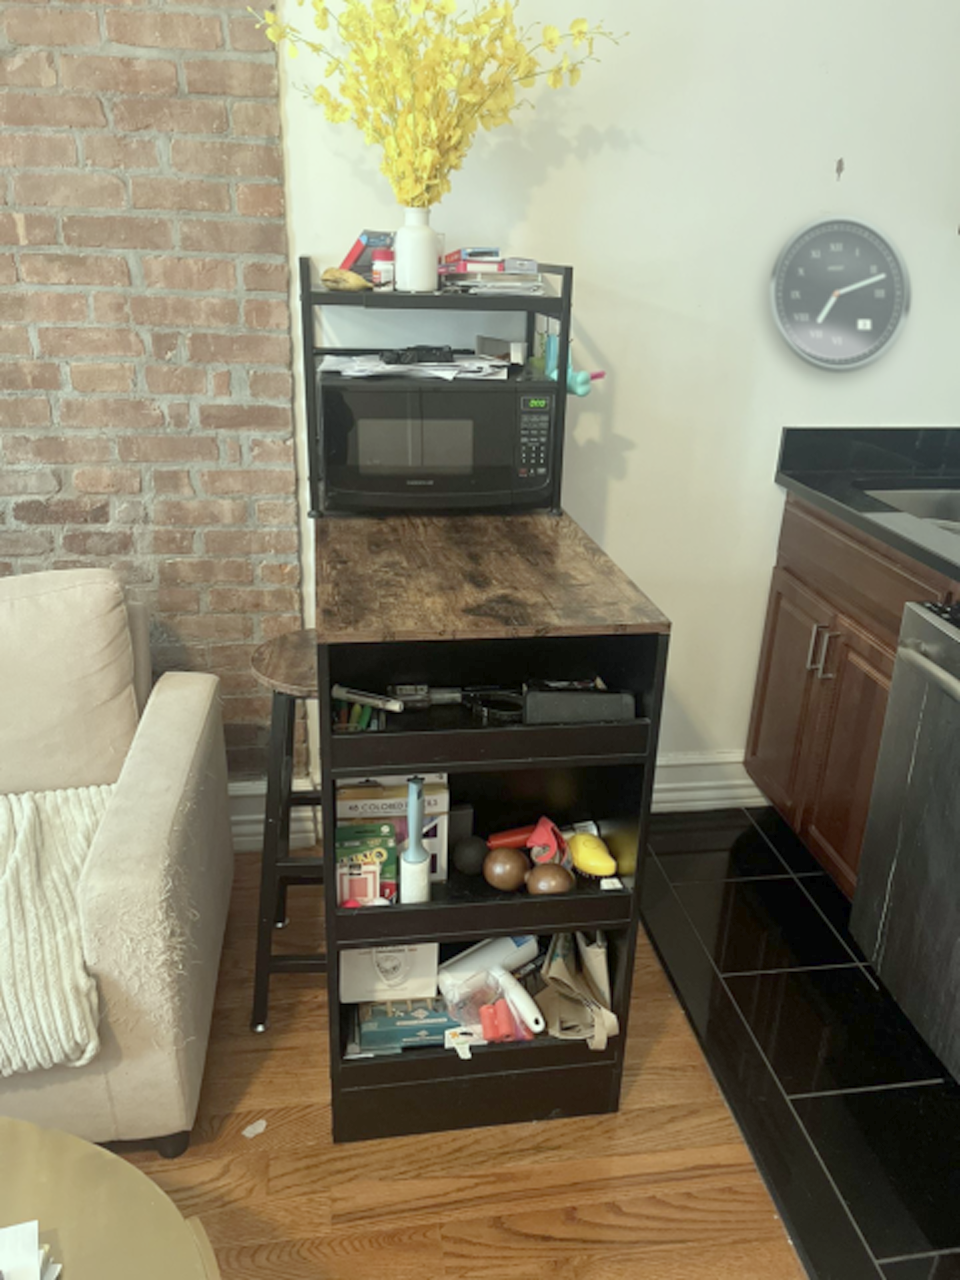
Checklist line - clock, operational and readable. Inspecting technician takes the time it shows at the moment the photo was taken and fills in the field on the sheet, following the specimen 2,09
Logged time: 7,12
